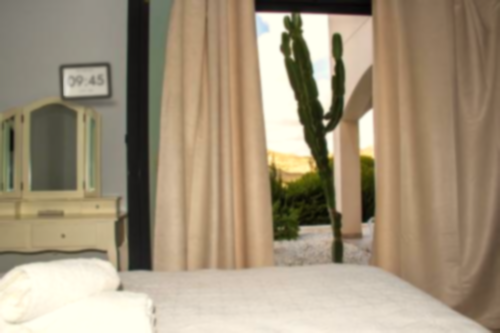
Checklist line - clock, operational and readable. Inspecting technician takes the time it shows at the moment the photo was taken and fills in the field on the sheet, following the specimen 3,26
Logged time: 9,45
